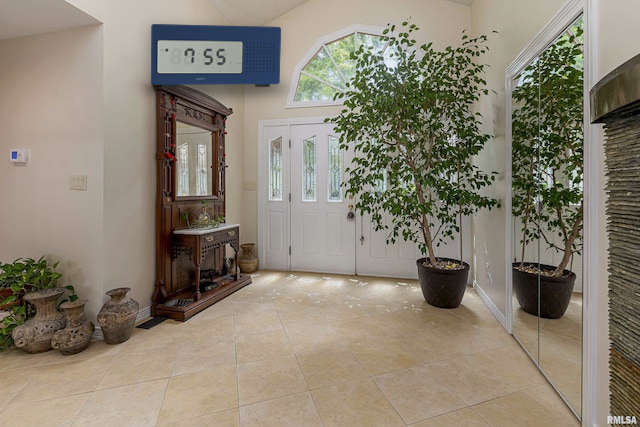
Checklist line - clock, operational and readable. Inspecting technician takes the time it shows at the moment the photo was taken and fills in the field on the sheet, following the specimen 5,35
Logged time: 7,55
